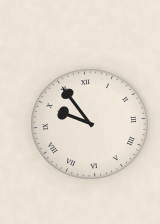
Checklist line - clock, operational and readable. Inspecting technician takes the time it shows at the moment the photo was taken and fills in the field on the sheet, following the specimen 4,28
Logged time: 9,55
